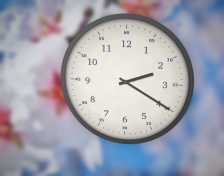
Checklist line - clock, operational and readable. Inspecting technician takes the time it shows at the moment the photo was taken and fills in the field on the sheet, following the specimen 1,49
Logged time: 2,20
